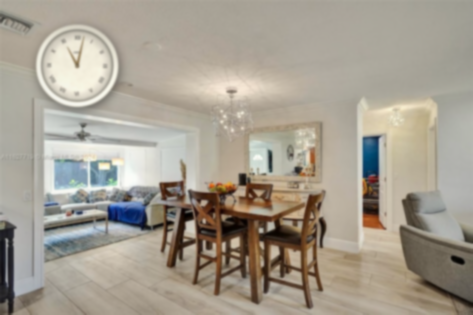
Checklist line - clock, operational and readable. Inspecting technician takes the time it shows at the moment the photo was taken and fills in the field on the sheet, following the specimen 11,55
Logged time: 11,02
